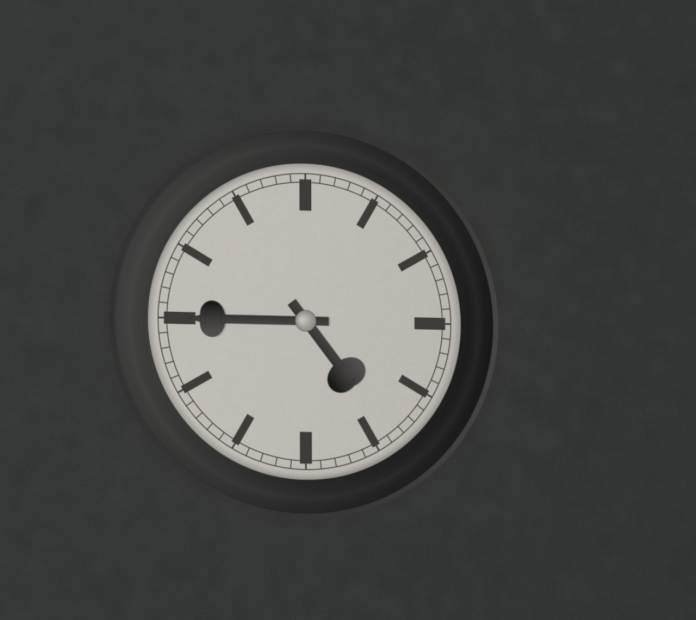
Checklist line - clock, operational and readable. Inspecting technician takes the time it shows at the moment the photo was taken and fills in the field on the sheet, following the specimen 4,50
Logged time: 4,45
